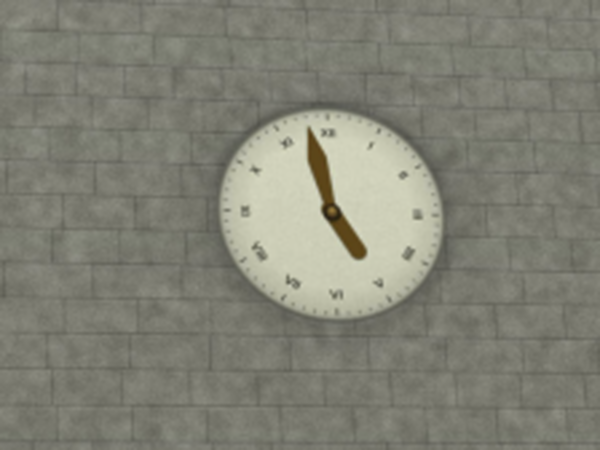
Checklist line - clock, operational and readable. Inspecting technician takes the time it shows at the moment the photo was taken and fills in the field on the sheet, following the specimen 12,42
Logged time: 4,58
